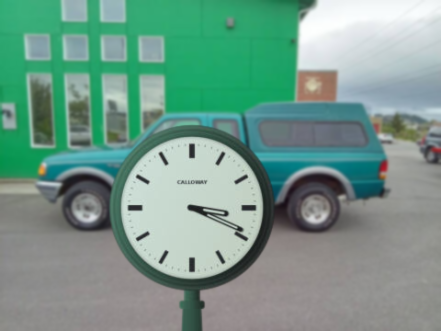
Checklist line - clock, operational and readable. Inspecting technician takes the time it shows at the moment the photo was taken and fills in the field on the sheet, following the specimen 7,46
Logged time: 3,19
